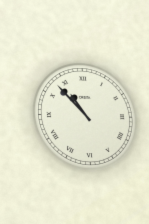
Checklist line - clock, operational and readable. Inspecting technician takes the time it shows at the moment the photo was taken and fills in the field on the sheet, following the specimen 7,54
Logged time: 10,53
